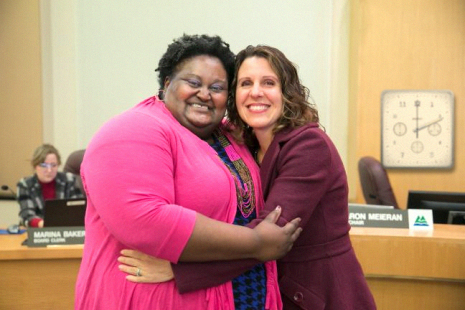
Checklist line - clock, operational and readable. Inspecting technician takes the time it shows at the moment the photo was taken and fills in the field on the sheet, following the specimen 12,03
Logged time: 2,11
